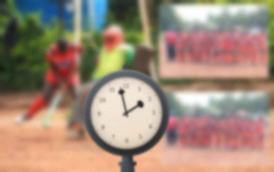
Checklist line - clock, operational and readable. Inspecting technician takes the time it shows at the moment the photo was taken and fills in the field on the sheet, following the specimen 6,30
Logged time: 1,58
